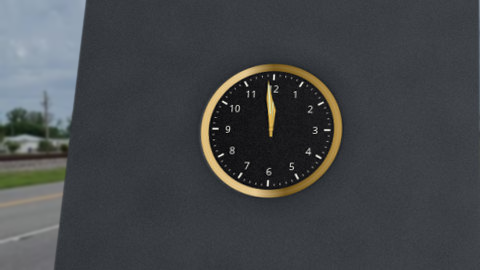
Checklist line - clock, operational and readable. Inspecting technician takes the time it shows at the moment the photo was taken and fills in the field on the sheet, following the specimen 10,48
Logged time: 11,59
